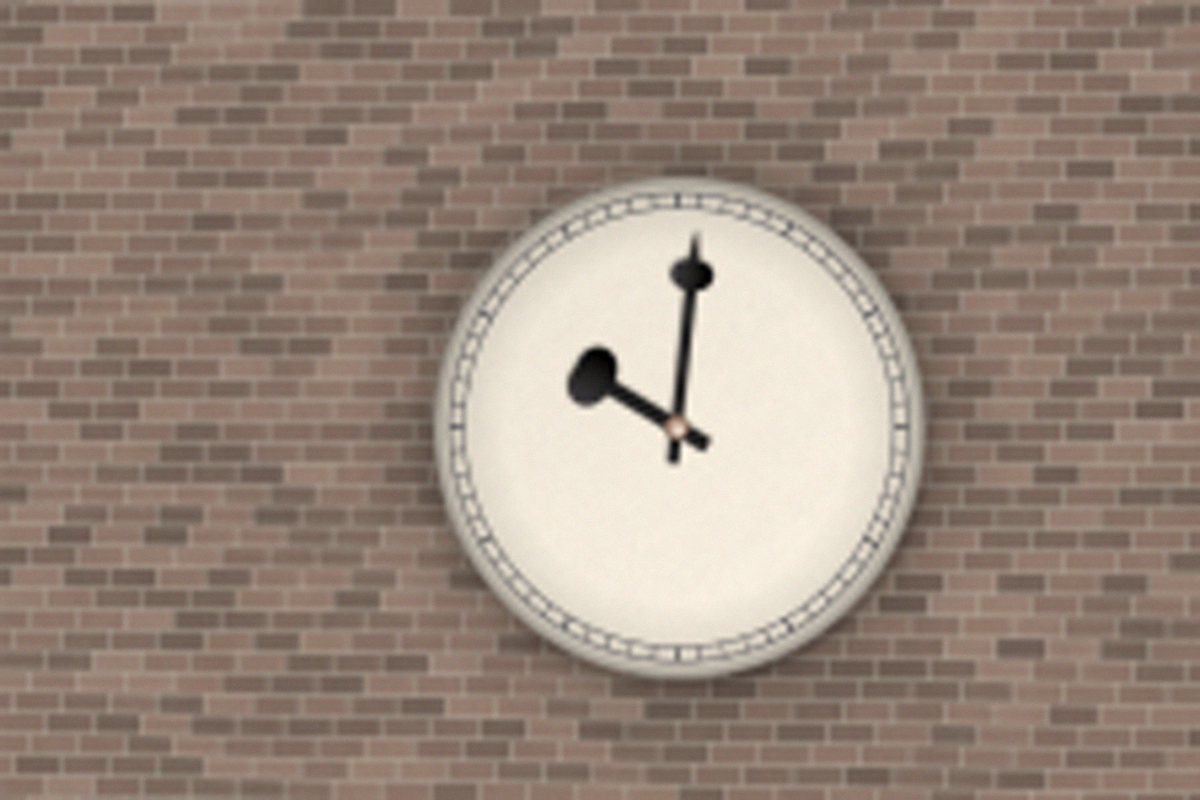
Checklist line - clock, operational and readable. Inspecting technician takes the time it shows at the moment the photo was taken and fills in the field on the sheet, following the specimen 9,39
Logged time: 10,01
